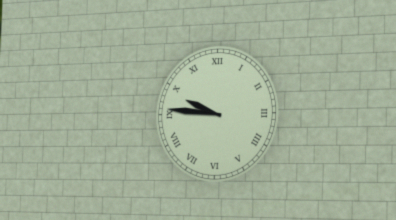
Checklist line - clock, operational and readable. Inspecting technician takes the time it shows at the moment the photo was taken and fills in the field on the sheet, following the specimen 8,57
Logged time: 9,46
